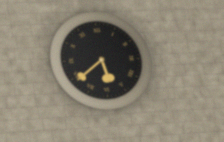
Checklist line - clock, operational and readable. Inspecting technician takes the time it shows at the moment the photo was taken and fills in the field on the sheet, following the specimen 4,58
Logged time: 5,39
